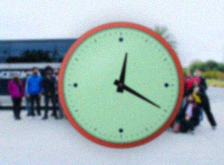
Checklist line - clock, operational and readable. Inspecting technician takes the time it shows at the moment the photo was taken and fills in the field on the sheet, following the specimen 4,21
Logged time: 12,20
